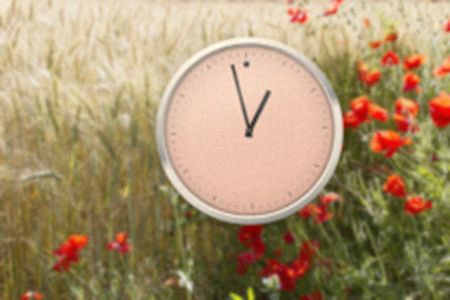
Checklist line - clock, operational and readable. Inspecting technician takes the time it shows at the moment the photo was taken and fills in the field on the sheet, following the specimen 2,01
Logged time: 12,58
